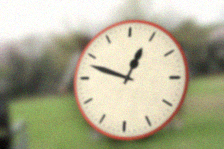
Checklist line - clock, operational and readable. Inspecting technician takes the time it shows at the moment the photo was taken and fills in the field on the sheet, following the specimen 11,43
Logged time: 12,48
